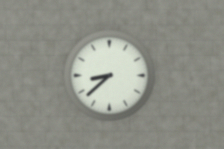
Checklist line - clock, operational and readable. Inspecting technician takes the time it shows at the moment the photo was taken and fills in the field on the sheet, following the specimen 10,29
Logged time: 8,38
